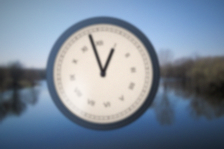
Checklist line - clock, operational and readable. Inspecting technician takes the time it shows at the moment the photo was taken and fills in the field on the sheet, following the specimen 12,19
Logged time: 12,58
